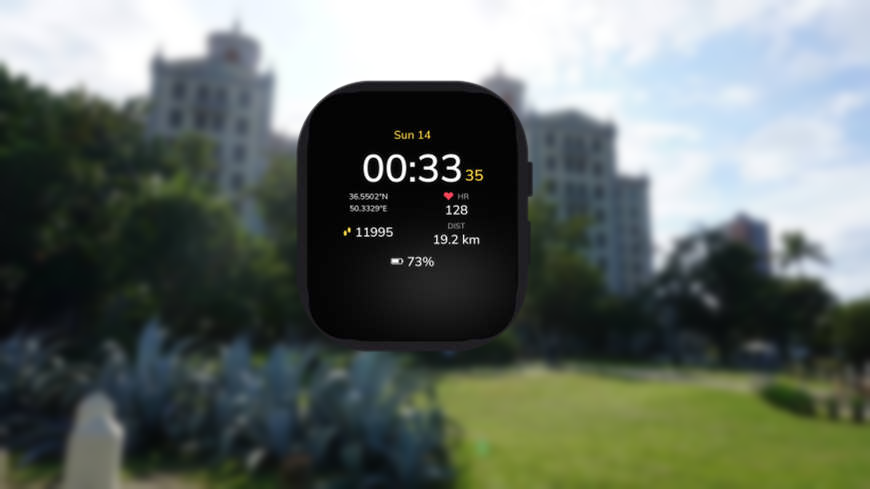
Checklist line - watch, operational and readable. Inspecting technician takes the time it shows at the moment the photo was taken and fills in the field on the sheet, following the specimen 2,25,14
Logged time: 0,33,35
